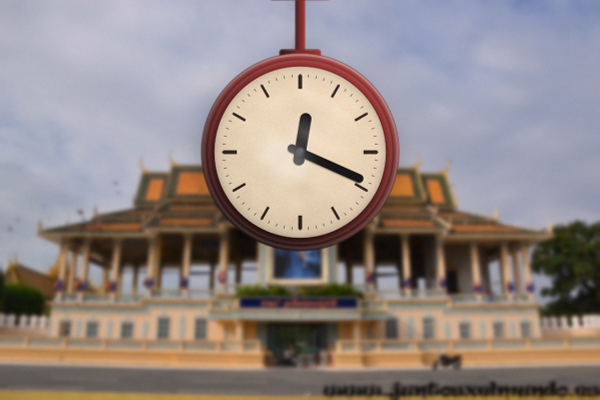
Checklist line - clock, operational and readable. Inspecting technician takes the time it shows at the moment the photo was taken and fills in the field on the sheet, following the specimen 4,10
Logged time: 12,19
